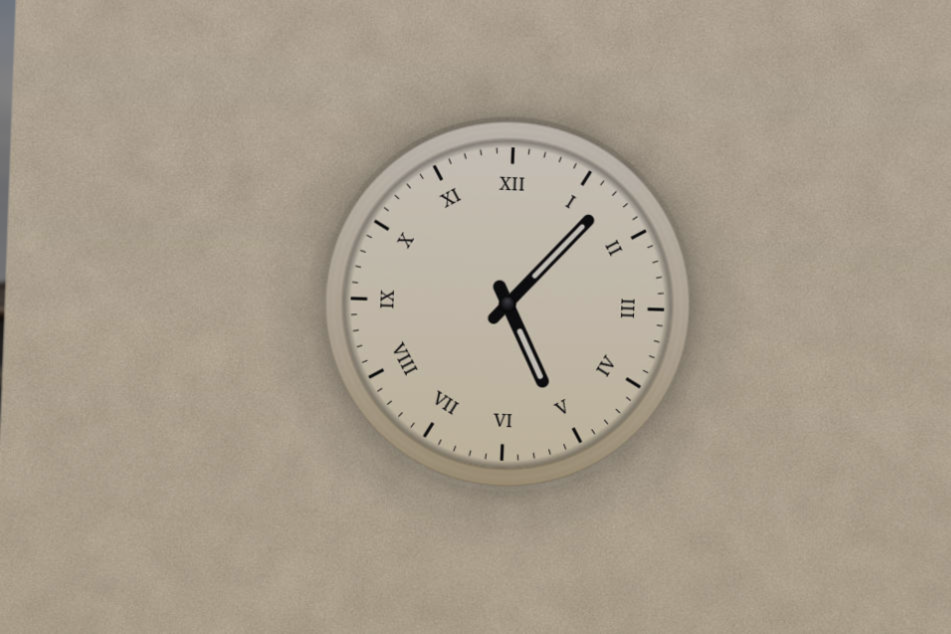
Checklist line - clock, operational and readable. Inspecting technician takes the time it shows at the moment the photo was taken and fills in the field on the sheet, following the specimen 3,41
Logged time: 5,07
